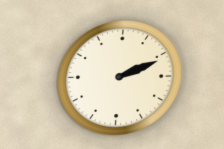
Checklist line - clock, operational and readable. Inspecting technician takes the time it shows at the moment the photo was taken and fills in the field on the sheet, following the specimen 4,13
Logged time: 2,11
